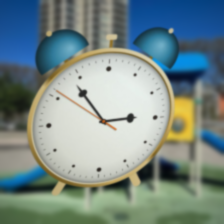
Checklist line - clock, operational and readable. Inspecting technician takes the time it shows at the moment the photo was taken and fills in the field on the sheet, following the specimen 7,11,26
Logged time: 2,53,51
